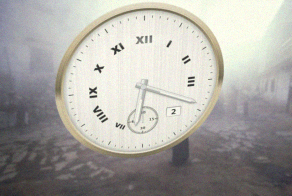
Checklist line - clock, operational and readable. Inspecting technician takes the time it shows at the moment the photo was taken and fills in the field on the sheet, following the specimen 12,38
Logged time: 6,19
